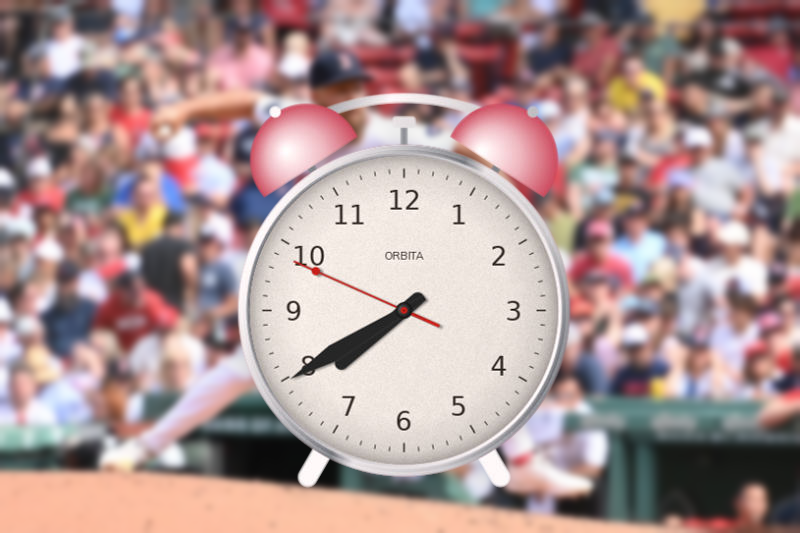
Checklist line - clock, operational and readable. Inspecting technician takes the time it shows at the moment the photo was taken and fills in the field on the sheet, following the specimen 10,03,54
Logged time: 7,39,49
